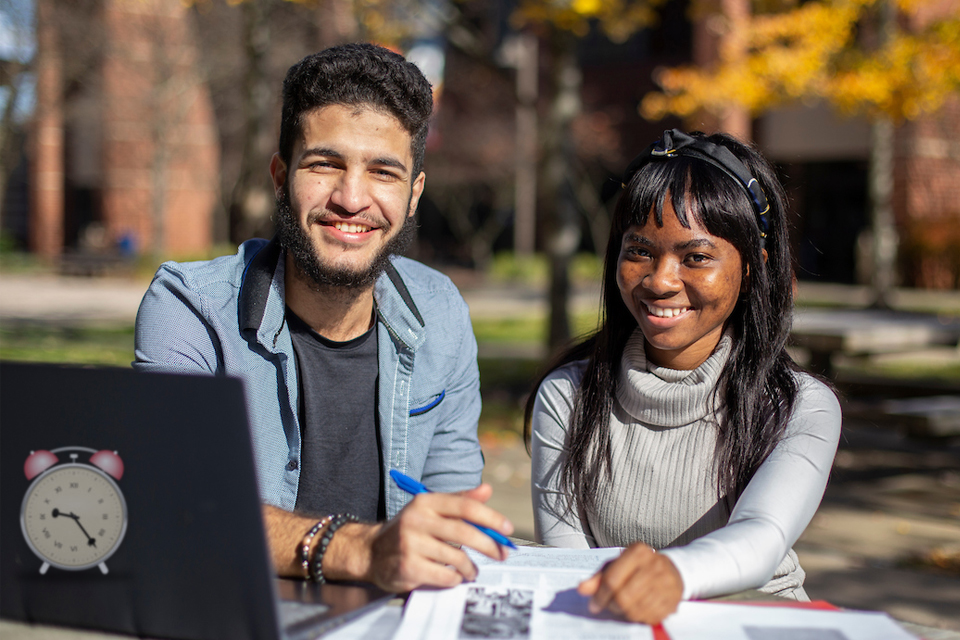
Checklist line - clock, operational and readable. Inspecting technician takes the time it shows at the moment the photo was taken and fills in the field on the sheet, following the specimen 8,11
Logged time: 9,24
